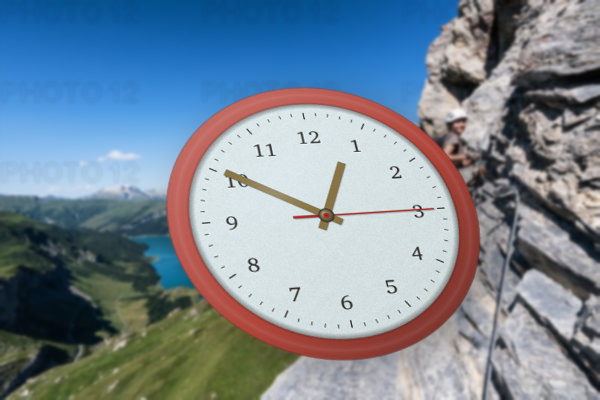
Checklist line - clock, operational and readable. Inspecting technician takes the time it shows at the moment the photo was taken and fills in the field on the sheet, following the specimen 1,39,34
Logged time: 12,50,15
